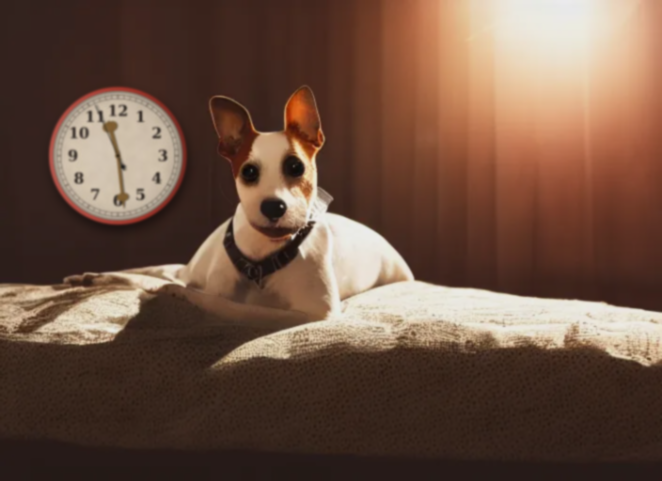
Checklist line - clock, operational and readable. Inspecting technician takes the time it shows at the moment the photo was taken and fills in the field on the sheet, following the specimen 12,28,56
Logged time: 11,28,56
